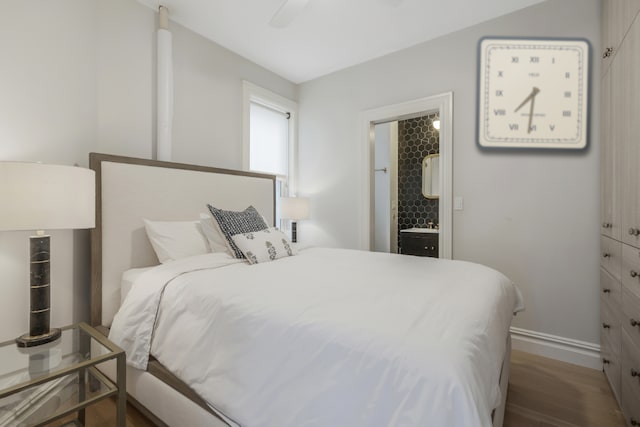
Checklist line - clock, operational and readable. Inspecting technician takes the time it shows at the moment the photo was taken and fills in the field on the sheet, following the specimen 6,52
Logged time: 7,31
